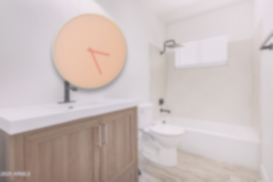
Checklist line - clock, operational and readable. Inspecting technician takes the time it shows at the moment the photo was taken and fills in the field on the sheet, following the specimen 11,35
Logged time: 3,26
